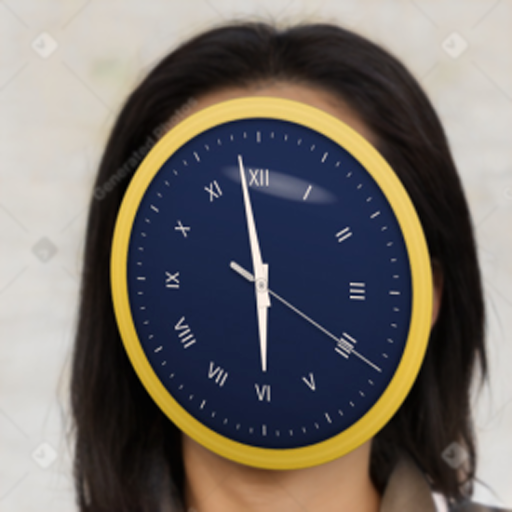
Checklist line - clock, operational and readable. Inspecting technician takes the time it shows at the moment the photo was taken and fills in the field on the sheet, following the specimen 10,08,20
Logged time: 5,58,20
